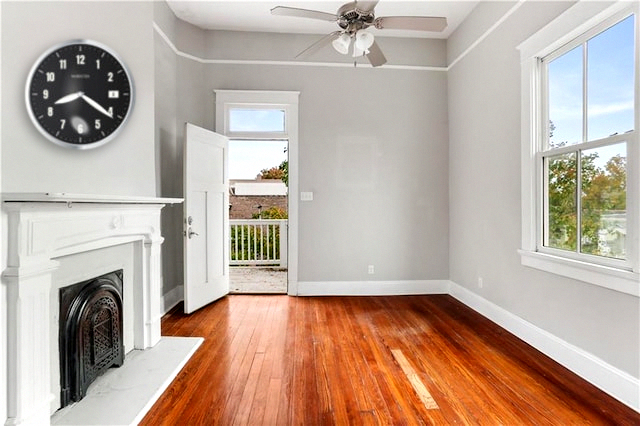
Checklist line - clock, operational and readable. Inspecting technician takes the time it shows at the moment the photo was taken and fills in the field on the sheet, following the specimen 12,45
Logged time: 8,21
